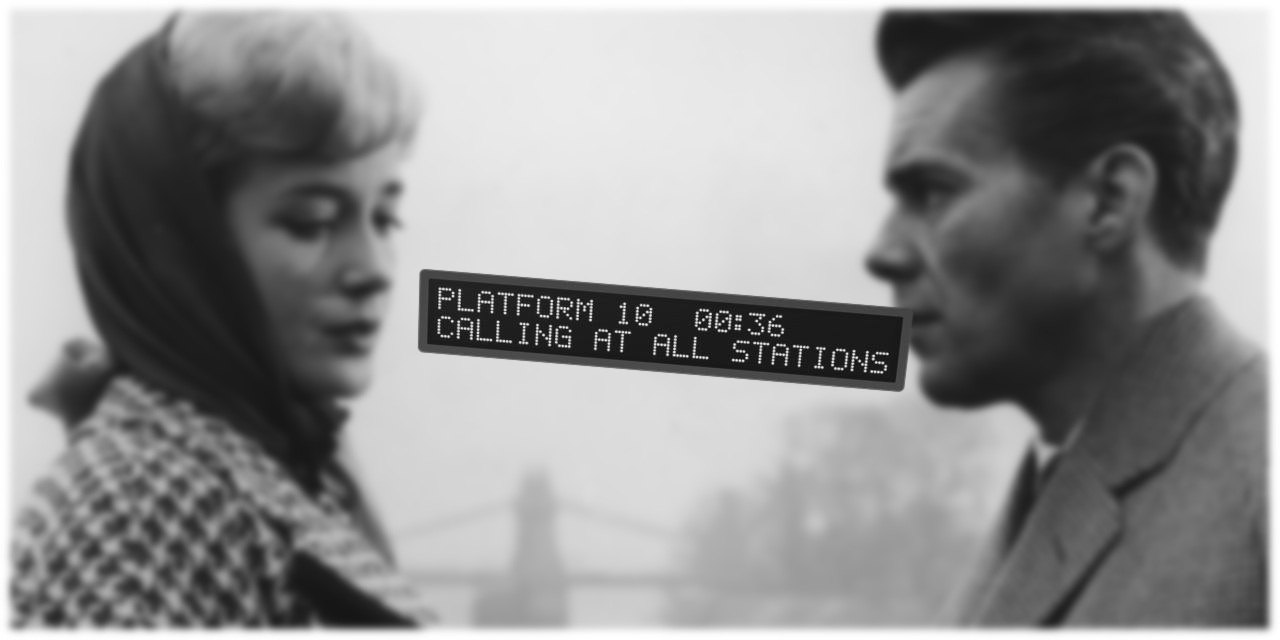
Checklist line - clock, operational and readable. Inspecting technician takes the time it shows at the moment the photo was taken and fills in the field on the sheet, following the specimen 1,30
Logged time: 0,36
